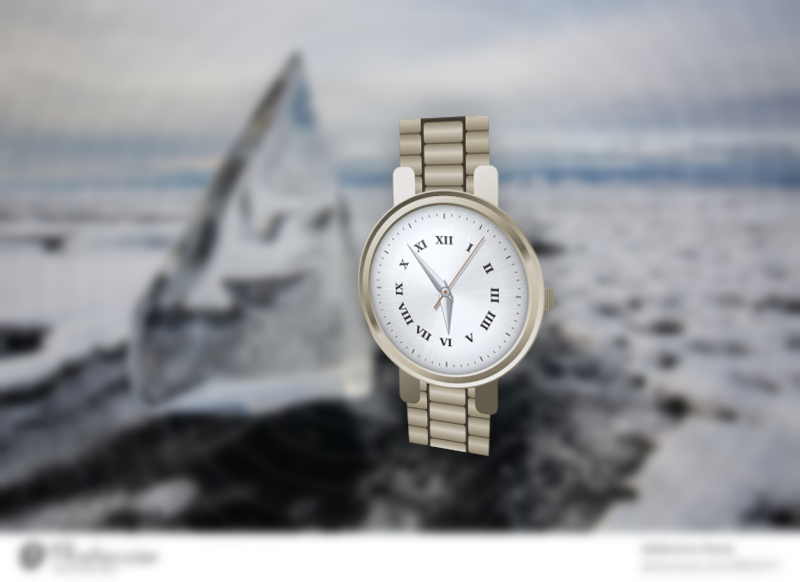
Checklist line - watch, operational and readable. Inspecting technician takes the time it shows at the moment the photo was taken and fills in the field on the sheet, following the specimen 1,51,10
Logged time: 5,53,06
